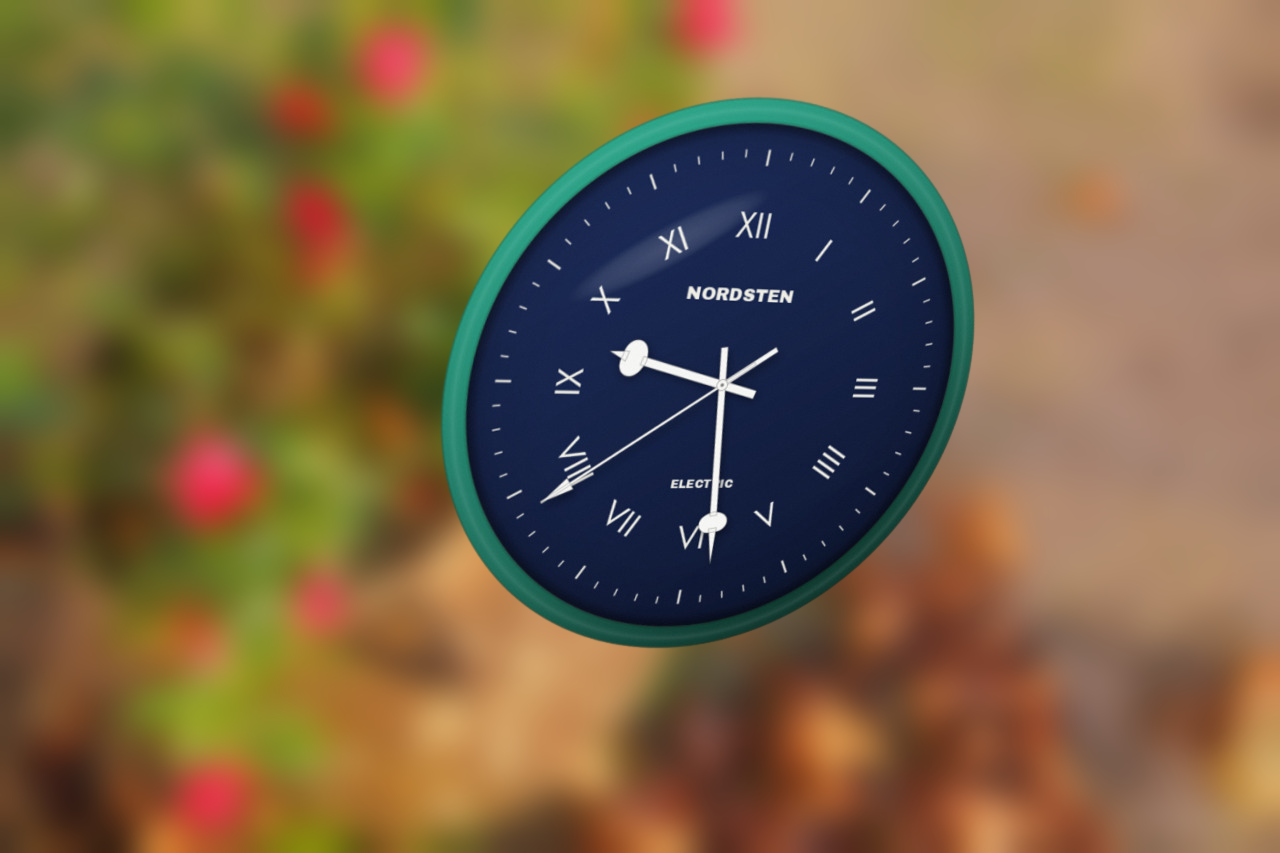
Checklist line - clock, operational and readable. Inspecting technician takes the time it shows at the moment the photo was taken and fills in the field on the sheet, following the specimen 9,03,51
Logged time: 9,28,39
